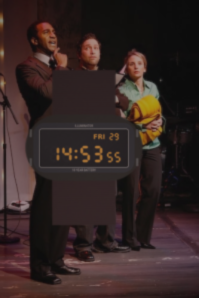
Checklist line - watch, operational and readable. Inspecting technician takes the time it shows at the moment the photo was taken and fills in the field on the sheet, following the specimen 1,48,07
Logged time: 14,53,55
